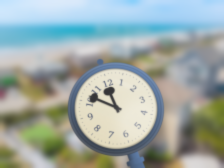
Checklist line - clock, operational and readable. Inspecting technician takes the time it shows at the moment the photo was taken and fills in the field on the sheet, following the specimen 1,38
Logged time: 11,52
